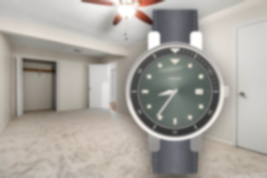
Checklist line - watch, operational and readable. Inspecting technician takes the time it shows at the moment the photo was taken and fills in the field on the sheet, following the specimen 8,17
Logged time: 8,36
